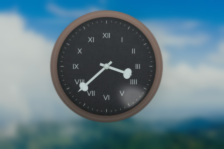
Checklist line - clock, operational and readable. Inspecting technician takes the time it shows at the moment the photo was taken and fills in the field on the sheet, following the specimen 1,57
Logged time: 3,38
